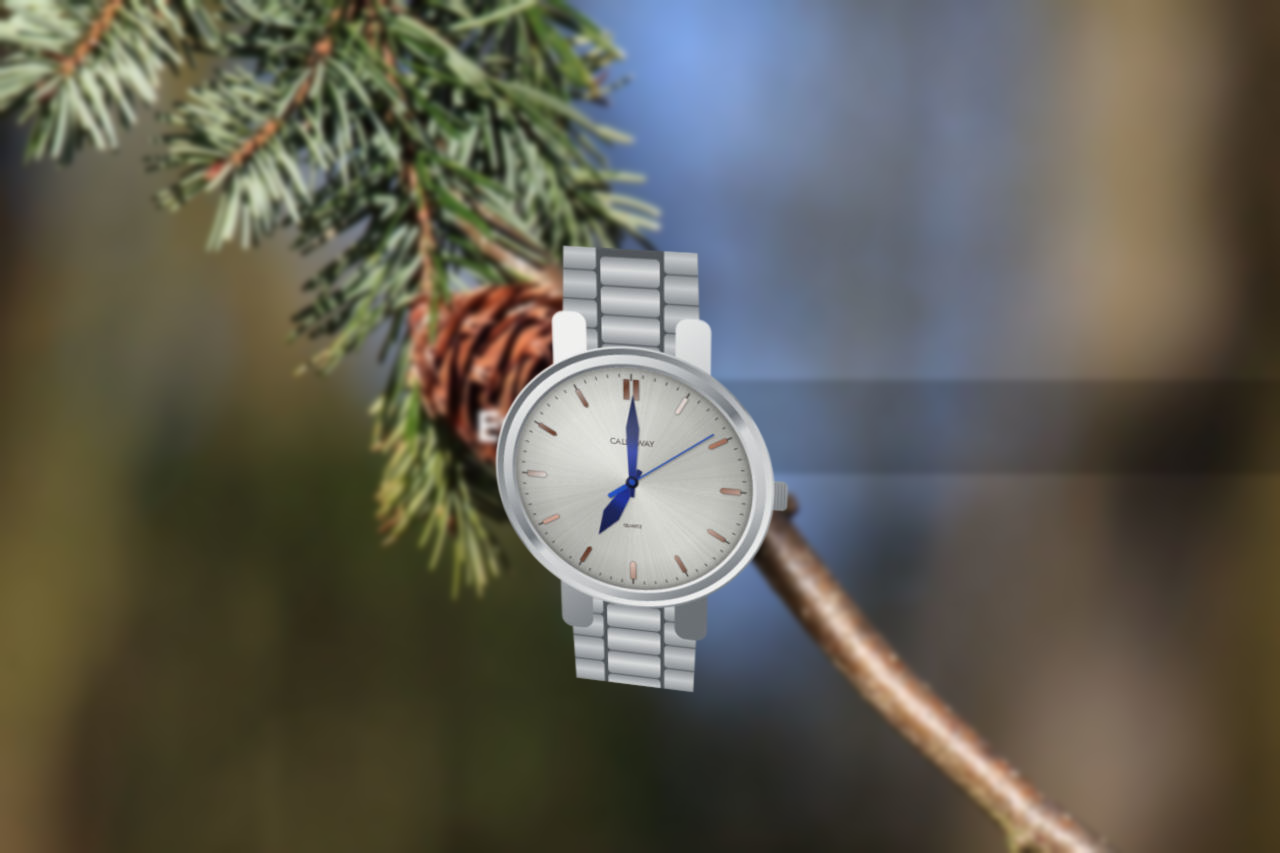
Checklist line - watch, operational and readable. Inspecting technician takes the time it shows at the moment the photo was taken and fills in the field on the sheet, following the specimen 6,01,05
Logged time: 7,00,09
